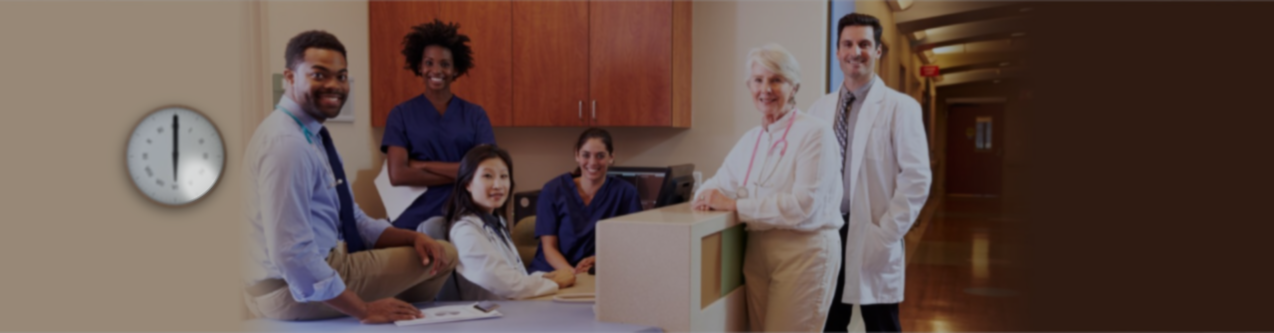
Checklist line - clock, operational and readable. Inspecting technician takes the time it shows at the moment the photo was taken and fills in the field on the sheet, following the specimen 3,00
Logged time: 6,00
